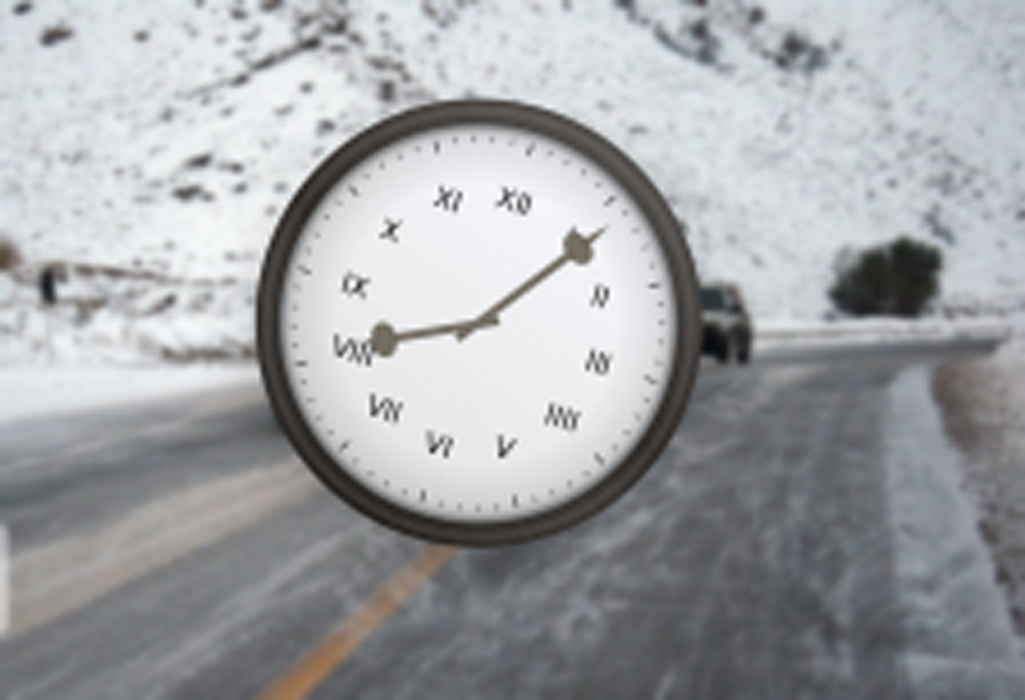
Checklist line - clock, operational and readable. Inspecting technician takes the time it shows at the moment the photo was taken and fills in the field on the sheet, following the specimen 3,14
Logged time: 8,06
